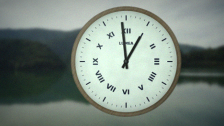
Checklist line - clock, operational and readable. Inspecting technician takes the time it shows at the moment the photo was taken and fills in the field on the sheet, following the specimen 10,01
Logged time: 12,59
